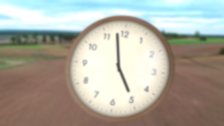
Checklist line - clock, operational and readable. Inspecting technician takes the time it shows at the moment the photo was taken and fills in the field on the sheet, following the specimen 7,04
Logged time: 4,58
